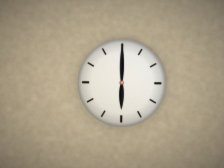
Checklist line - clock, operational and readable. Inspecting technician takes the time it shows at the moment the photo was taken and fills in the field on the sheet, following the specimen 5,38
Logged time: 6,00
